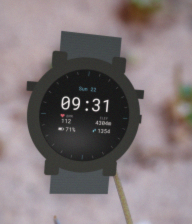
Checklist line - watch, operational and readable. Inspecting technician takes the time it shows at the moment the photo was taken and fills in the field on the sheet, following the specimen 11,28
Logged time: 9,31
